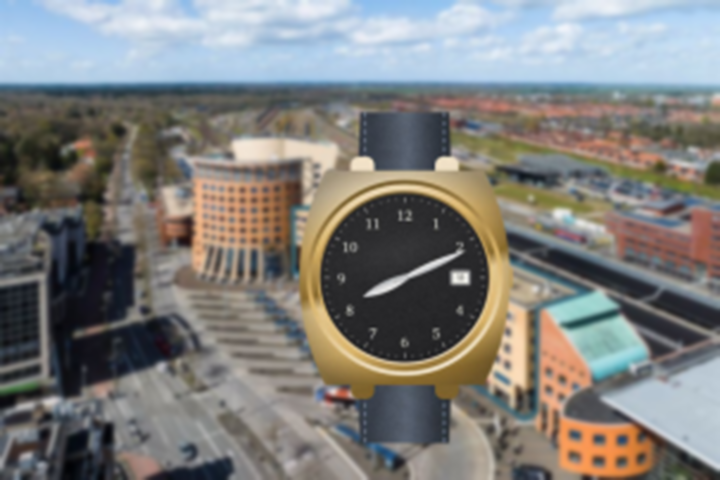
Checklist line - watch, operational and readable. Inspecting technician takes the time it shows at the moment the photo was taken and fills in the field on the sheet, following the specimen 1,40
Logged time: 8,11
